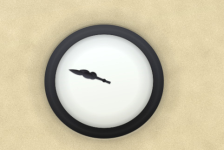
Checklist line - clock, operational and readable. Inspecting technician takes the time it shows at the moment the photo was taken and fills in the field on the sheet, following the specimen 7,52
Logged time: 9,48
